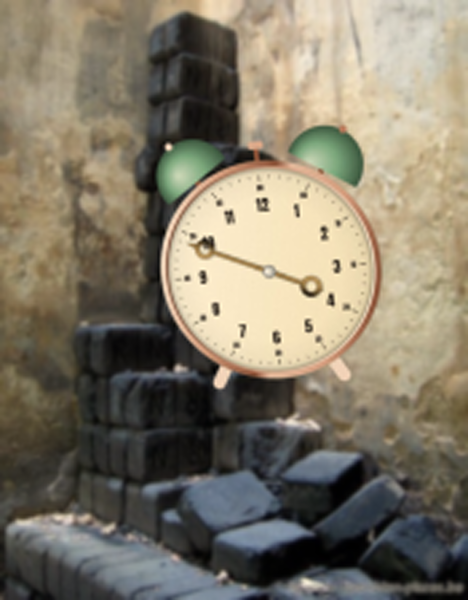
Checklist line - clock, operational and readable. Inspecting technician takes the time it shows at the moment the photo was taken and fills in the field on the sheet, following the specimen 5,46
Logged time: 3,49
